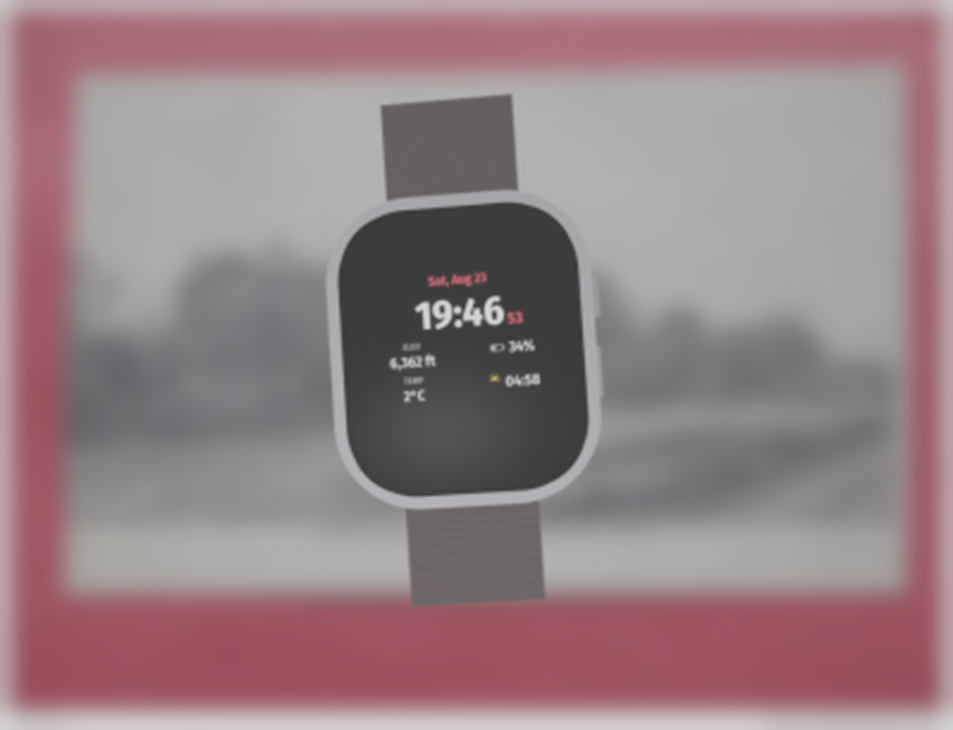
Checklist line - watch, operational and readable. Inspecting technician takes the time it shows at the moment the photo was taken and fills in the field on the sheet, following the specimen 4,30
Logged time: 19,46
